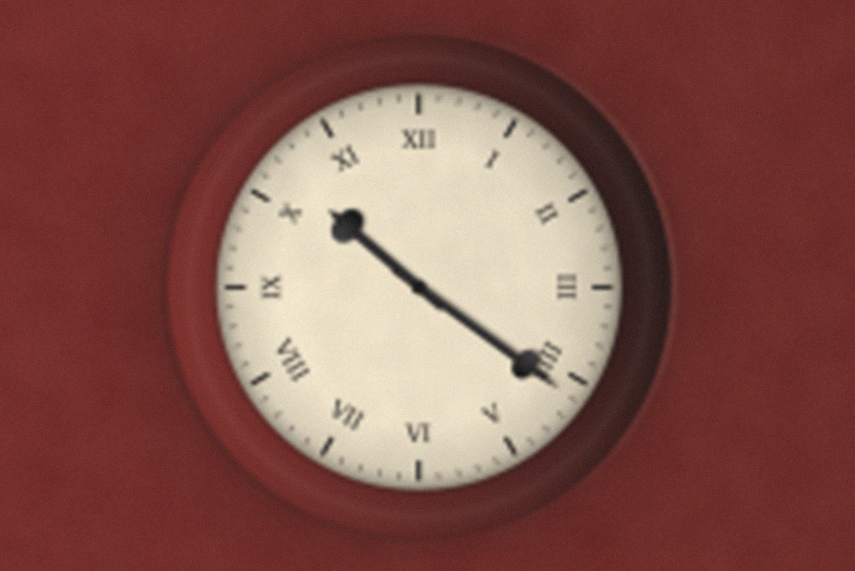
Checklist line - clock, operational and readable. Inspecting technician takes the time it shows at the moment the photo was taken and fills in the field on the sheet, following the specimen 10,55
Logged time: 10,21
